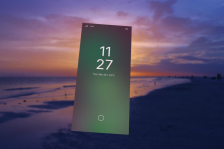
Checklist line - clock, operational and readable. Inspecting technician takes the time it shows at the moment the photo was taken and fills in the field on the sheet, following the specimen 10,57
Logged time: 11,27
